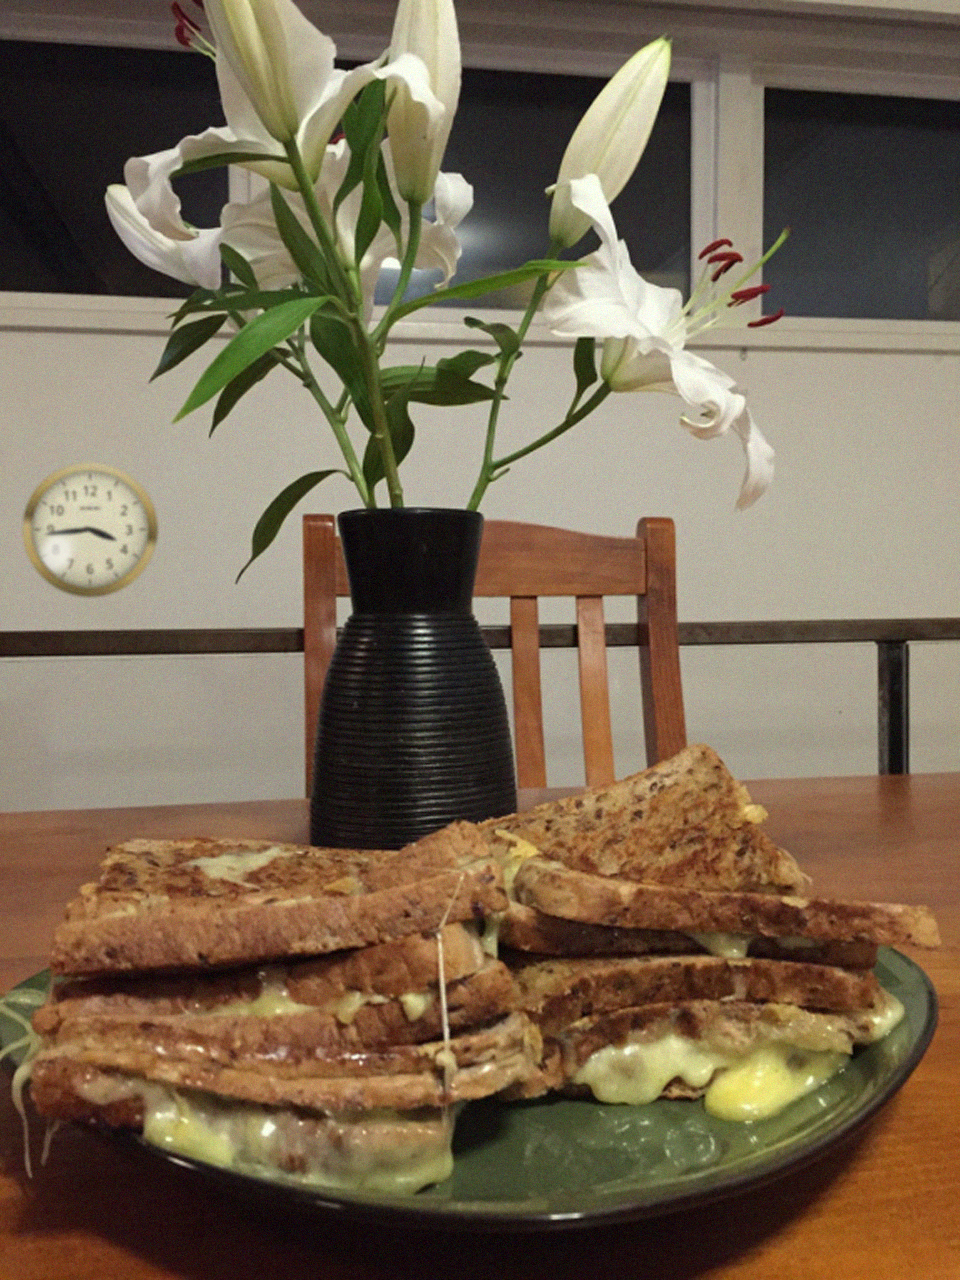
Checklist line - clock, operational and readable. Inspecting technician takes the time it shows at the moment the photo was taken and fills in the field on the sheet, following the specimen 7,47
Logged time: 3,44
